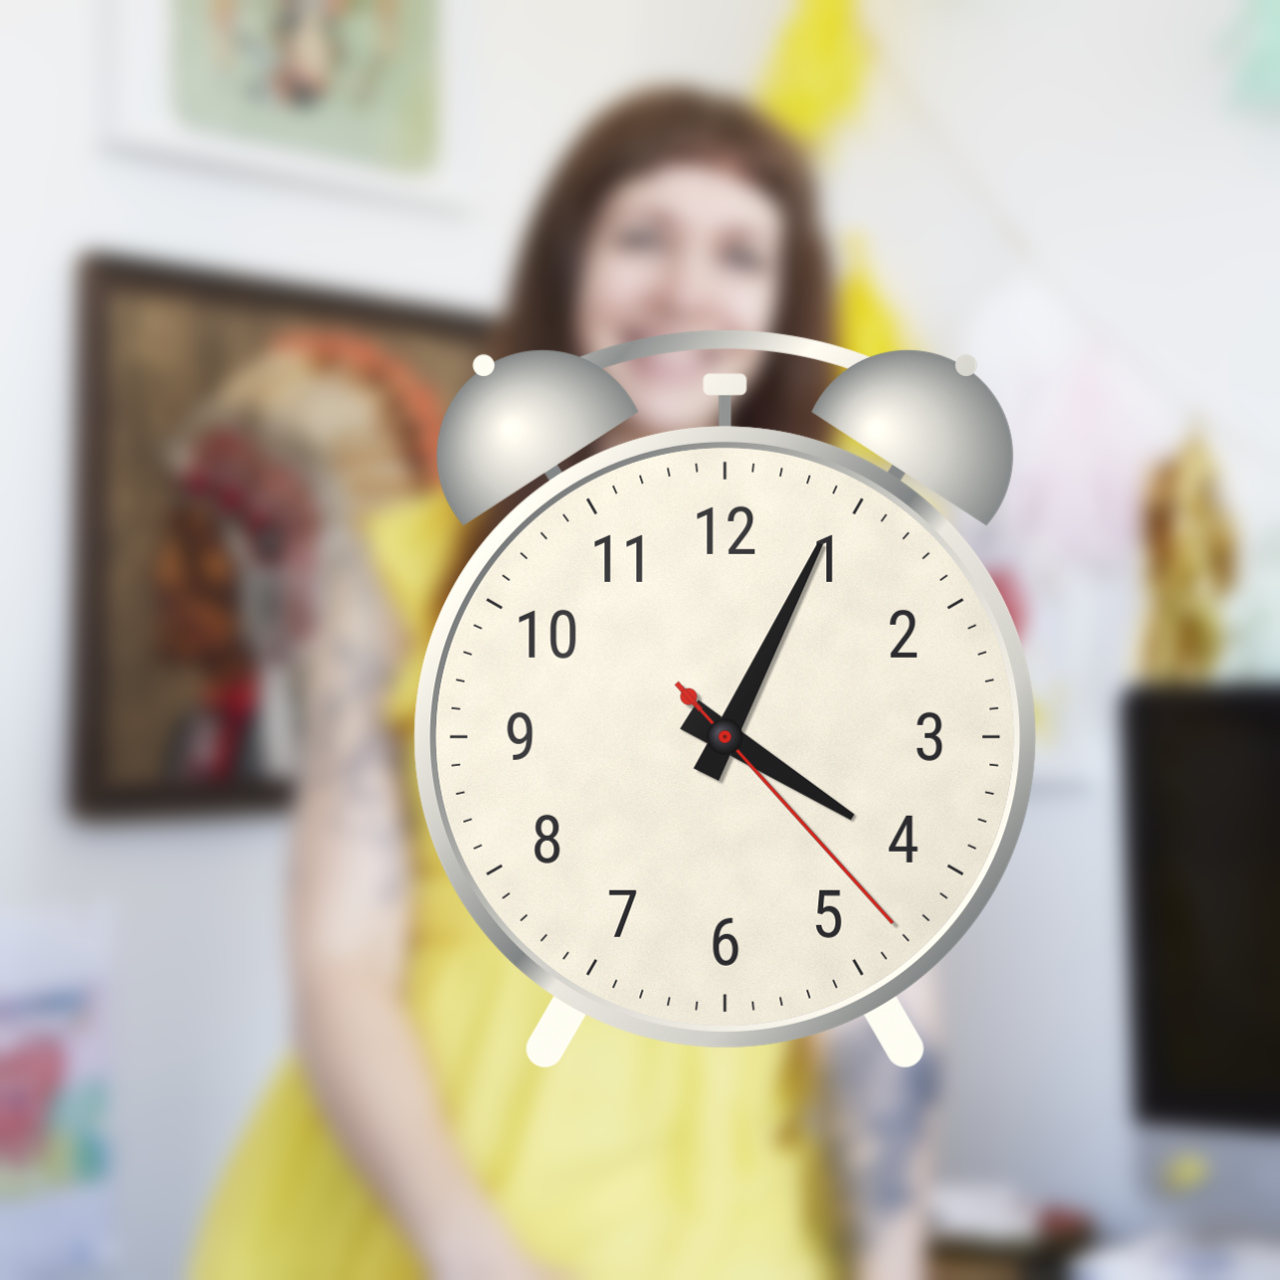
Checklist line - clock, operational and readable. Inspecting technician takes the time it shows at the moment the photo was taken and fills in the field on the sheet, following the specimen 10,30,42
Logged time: 4,04,23
